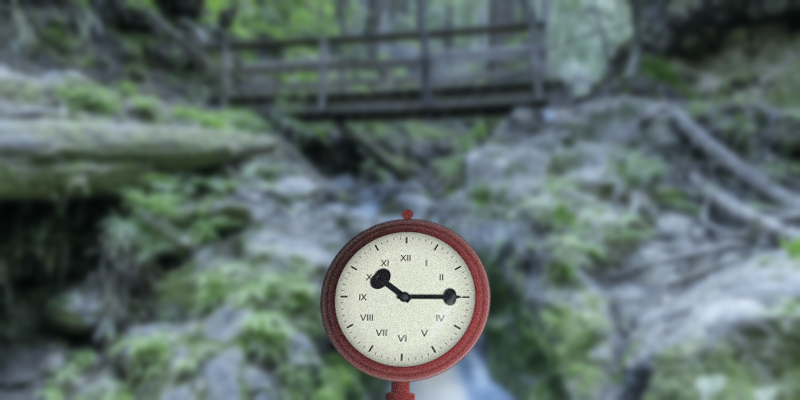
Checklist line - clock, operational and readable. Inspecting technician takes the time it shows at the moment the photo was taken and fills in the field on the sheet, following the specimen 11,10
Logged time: 10,15
